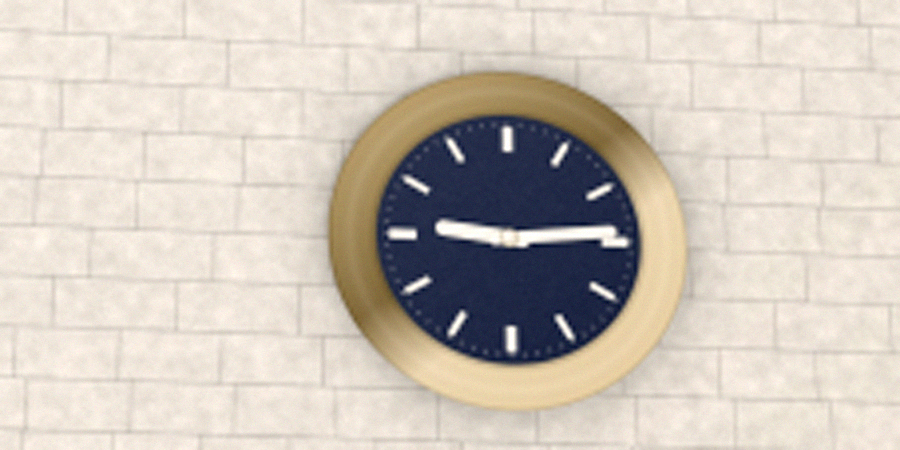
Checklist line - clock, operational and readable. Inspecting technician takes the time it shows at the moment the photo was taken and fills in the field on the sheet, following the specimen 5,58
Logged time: 9,14
